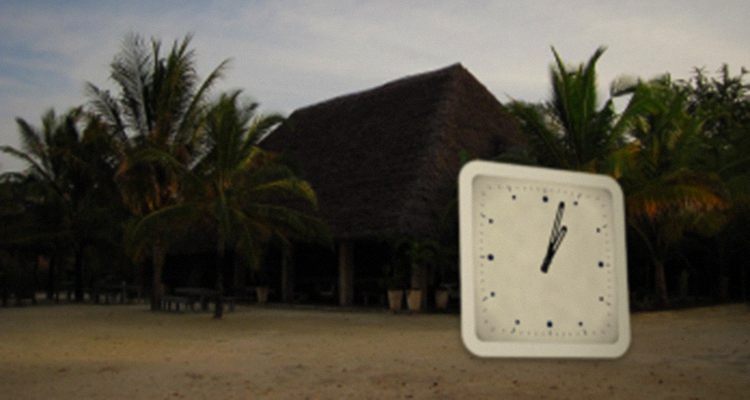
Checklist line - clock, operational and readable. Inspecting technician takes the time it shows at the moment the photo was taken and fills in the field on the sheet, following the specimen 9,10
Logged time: 1,03
